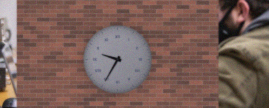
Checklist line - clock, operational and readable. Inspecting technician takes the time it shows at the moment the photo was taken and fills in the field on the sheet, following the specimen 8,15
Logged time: 9,35
